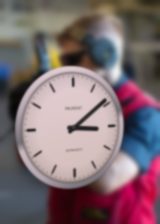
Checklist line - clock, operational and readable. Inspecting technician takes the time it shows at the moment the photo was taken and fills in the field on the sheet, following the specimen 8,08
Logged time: 3,09
